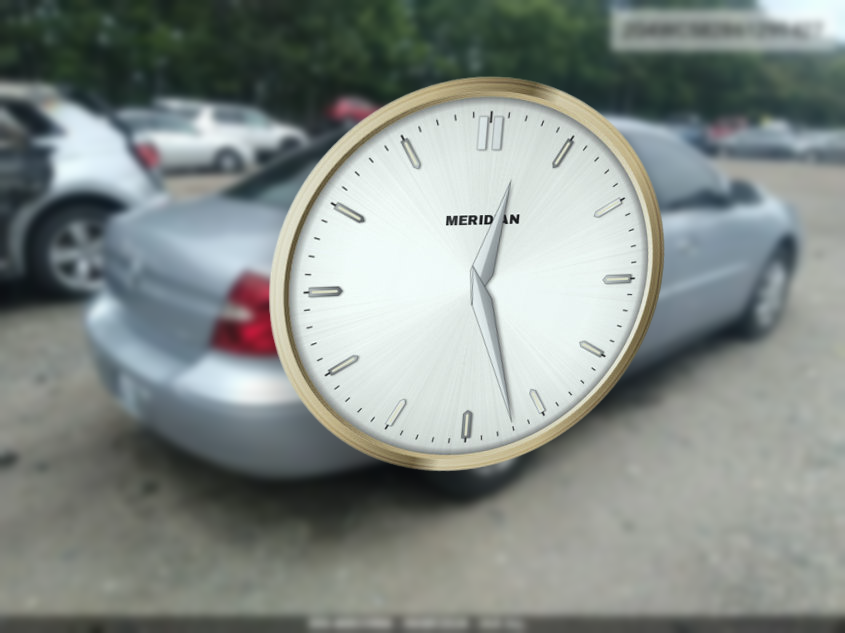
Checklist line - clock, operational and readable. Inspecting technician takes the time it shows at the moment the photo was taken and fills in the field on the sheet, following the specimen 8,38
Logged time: 12,27
